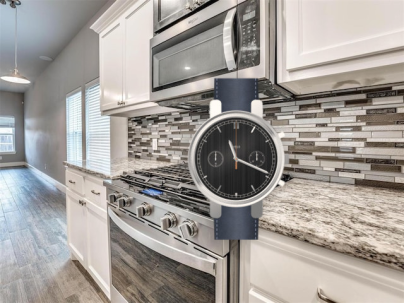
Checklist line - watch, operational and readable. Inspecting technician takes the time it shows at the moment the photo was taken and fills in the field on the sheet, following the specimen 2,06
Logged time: 11,19
